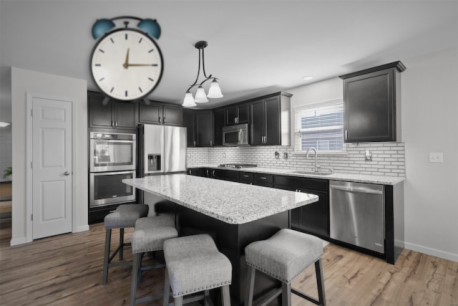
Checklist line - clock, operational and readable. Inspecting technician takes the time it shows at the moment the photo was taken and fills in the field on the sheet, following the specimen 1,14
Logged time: 12,15
